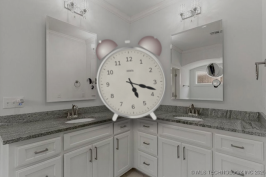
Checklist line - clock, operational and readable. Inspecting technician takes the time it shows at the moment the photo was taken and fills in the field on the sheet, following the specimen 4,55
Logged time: 5,18
